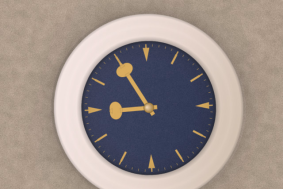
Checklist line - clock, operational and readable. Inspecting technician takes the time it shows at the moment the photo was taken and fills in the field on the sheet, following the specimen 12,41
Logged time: 8,55
